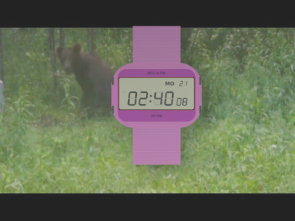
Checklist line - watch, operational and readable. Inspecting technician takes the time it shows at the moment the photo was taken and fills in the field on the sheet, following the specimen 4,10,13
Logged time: 2,40,08
